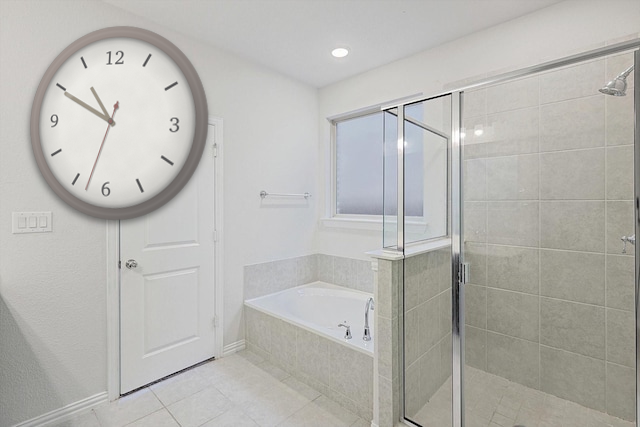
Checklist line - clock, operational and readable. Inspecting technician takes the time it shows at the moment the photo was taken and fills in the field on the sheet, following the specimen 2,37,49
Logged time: 10,49,33
